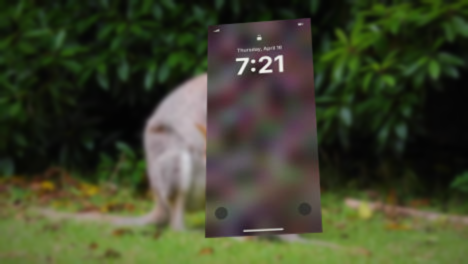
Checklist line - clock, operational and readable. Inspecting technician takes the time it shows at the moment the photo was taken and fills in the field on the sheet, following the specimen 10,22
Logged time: 7,21
